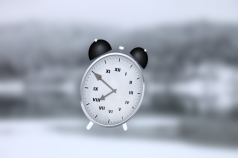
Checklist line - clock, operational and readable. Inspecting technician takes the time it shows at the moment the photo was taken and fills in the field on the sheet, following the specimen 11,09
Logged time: 7,50
